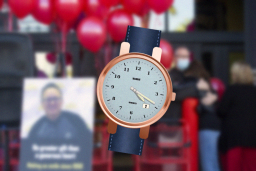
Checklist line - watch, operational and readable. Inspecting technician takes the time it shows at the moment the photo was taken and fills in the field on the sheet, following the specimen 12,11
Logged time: 4,19
